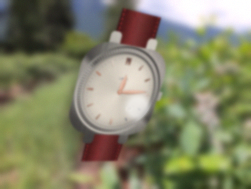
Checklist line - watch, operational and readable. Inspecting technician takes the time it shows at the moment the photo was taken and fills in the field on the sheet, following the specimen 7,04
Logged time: 12,14
